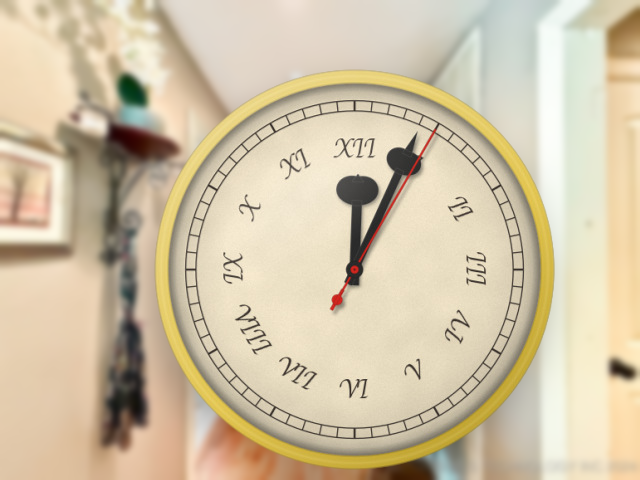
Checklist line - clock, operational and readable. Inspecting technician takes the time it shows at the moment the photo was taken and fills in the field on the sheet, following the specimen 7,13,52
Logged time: 12,04,05
